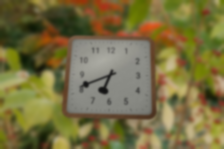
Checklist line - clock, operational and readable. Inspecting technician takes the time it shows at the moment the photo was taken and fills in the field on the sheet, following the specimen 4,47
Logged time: 6,41
